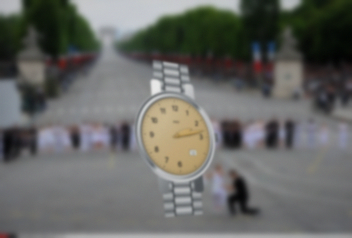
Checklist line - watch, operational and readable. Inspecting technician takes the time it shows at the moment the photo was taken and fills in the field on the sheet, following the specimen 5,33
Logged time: 2,13
